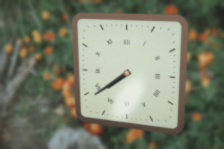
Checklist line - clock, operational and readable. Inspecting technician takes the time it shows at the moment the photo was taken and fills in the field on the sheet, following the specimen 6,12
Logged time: 7,39
